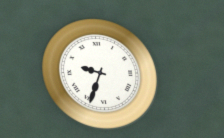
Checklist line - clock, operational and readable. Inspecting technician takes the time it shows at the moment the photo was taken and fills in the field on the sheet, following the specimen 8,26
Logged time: 9,34
